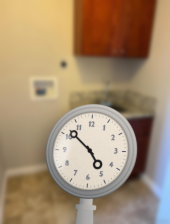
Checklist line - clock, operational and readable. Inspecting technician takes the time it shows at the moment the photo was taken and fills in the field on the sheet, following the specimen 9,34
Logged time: 4,52
